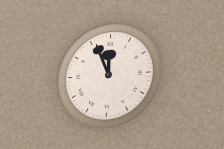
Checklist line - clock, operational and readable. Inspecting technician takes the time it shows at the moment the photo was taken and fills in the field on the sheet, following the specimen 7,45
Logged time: 11,56
